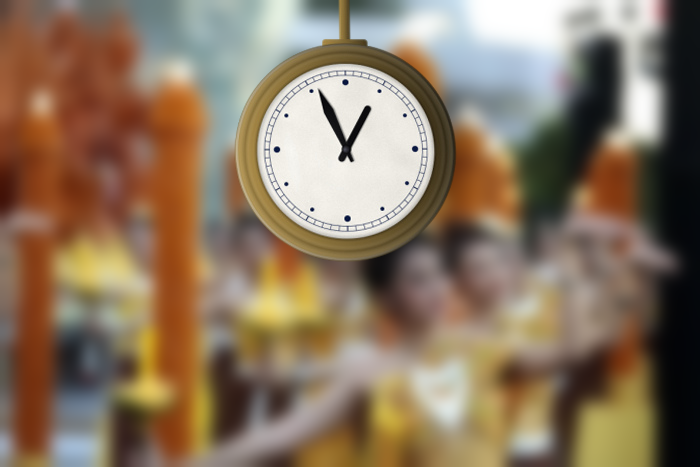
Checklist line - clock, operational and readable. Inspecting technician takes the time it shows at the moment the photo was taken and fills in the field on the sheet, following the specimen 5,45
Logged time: 12,56
